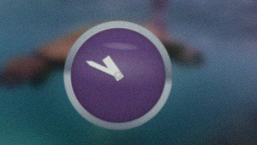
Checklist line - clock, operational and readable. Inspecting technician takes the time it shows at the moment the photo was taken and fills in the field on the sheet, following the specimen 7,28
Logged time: 10,49
